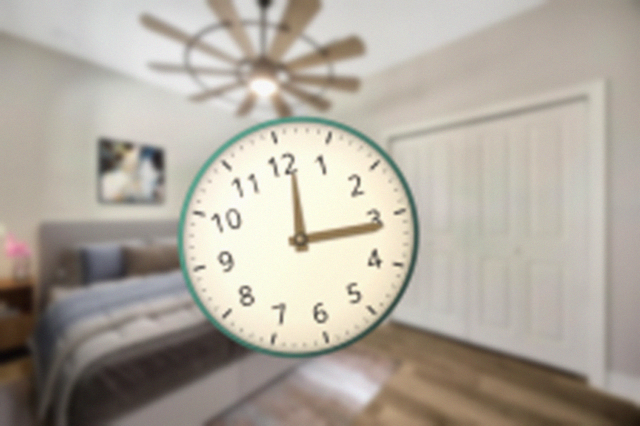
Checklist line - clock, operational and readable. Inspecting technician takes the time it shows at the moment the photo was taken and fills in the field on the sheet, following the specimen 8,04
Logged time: 12,16
